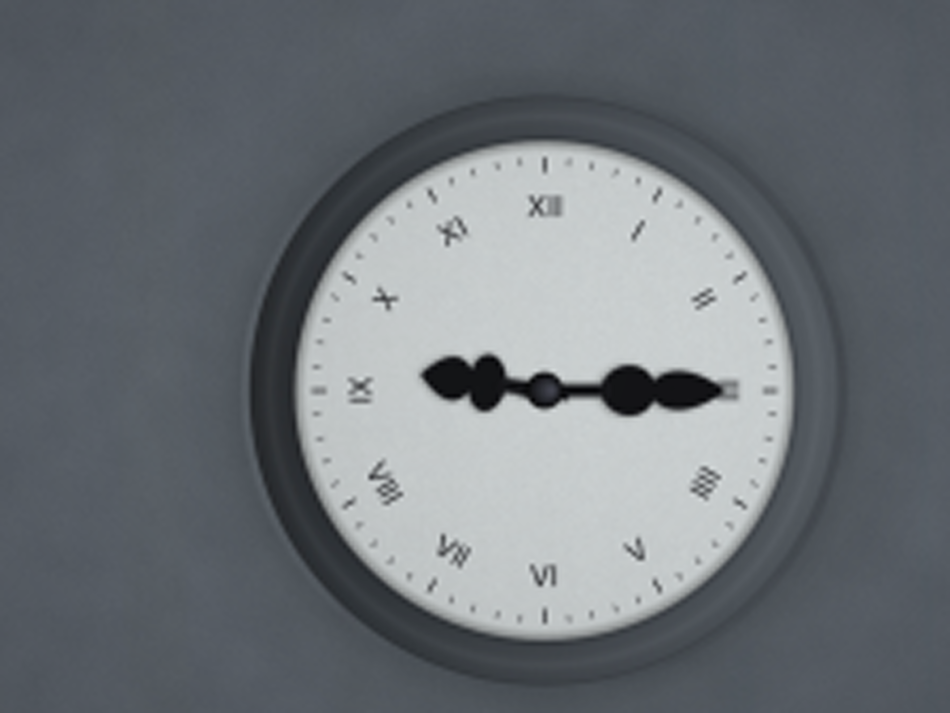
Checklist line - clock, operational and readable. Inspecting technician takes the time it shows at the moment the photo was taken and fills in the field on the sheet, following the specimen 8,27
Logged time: 9,15
